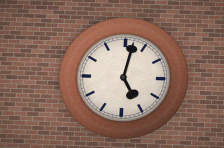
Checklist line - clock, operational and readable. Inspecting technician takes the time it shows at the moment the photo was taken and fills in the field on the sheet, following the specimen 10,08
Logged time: 5,02
